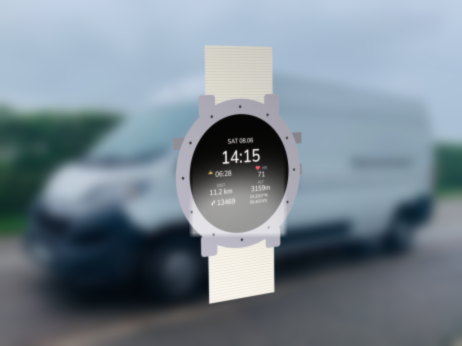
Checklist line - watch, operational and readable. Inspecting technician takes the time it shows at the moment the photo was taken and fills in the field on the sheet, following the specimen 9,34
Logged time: 14,15
